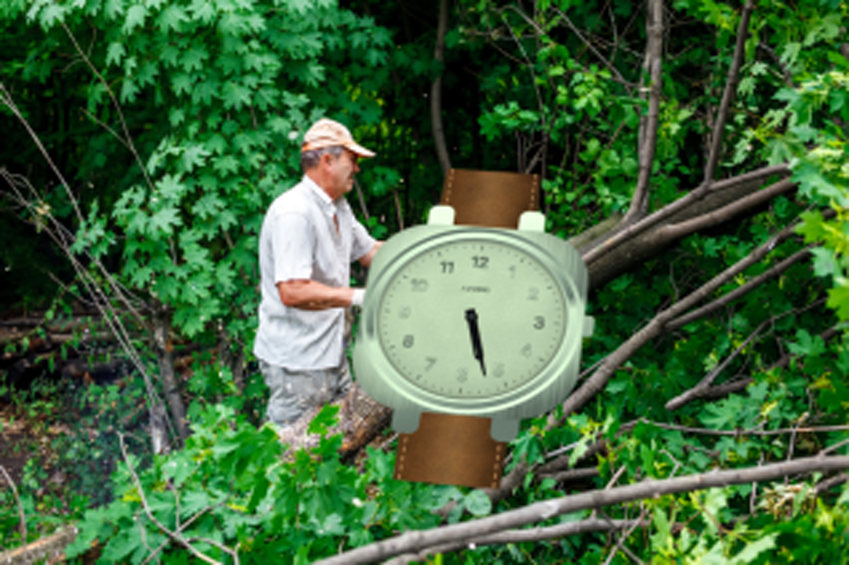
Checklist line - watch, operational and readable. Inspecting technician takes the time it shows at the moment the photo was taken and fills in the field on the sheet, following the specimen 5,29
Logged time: 5,27
